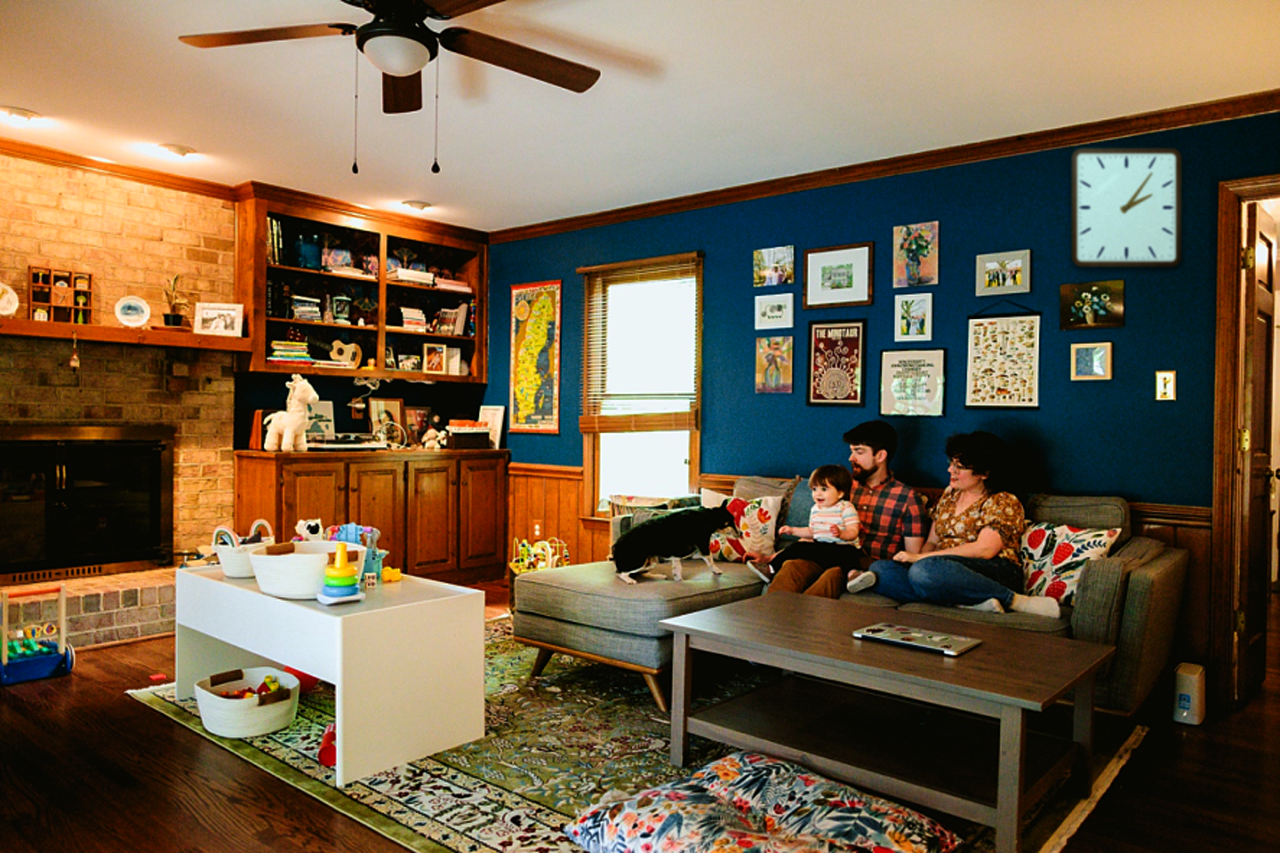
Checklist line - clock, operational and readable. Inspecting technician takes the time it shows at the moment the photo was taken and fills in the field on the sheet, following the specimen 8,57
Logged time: 2,06
